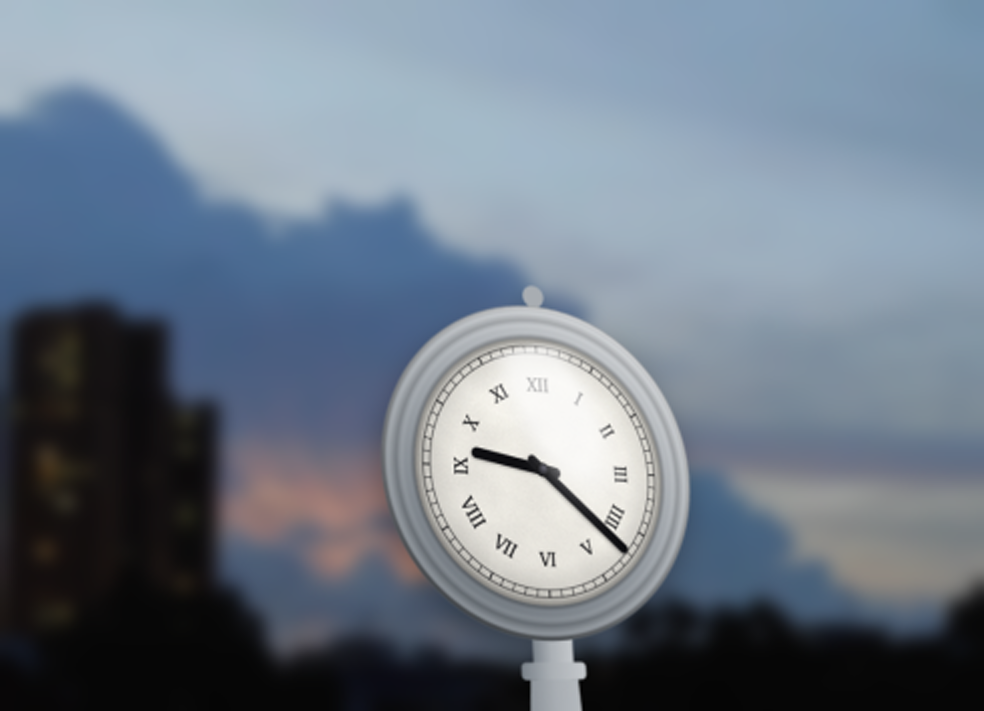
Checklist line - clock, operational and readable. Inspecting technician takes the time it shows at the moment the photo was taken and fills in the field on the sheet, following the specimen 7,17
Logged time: 9,22
